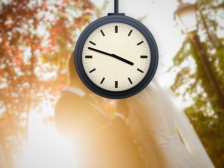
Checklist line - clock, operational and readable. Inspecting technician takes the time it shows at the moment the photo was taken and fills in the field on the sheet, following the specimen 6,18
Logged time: 3,48
